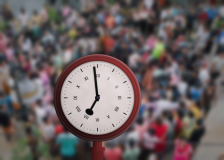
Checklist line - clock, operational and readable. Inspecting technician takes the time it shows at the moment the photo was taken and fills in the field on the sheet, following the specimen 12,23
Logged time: 6,59
